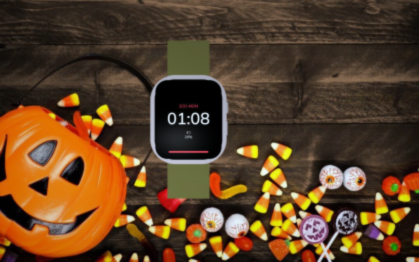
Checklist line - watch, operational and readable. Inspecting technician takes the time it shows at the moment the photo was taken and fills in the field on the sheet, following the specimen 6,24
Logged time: 1,08
